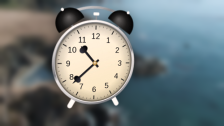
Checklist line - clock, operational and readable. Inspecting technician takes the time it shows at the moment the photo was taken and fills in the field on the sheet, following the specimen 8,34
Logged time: 10,38
